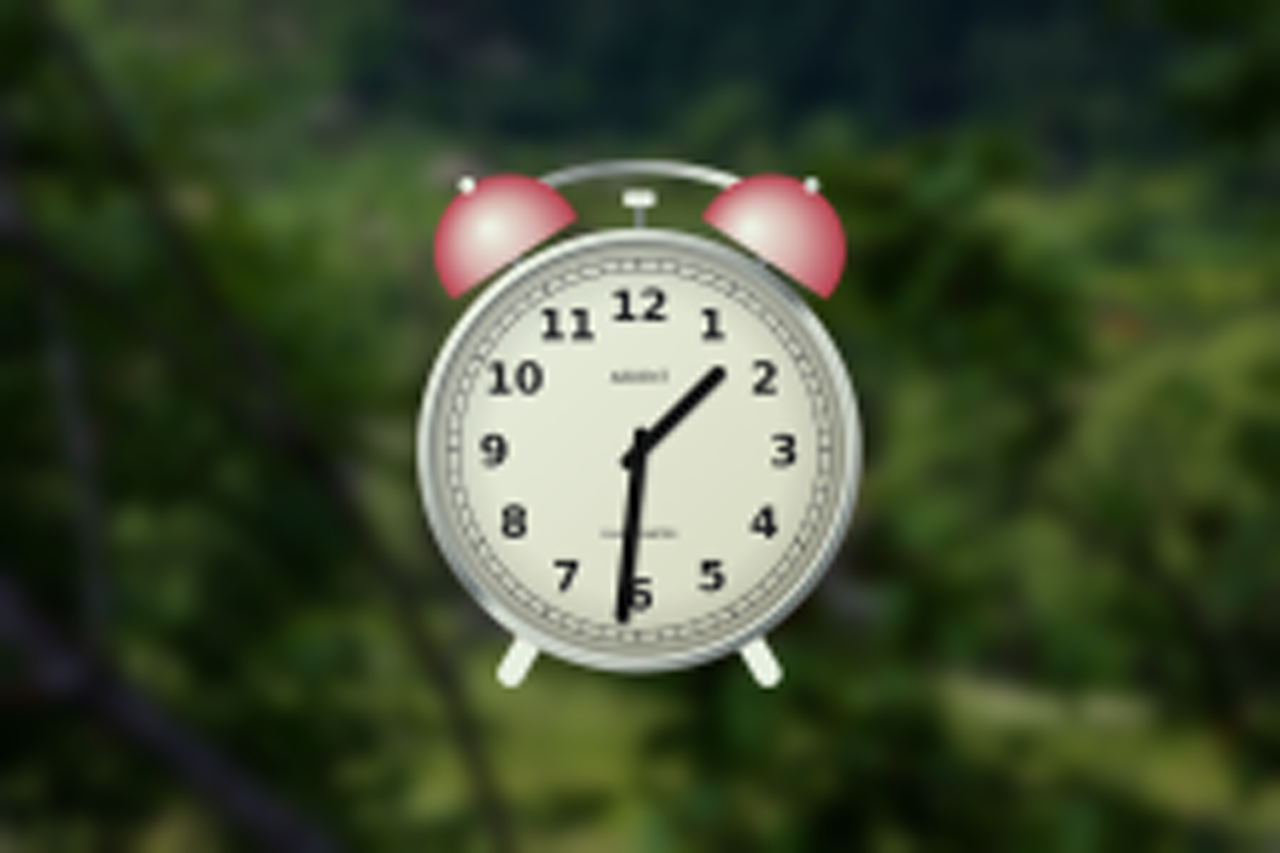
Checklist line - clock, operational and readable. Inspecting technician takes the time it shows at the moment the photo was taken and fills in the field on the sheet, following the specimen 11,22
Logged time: 1,31
